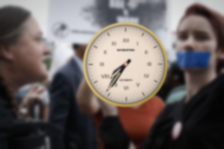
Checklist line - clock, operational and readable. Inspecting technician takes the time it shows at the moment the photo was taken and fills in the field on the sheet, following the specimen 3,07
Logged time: 7,36
